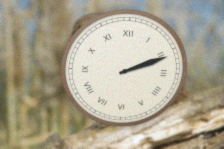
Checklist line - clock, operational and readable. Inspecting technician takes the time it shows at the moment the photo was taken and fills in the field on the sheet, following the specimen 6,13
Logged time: 2,11
